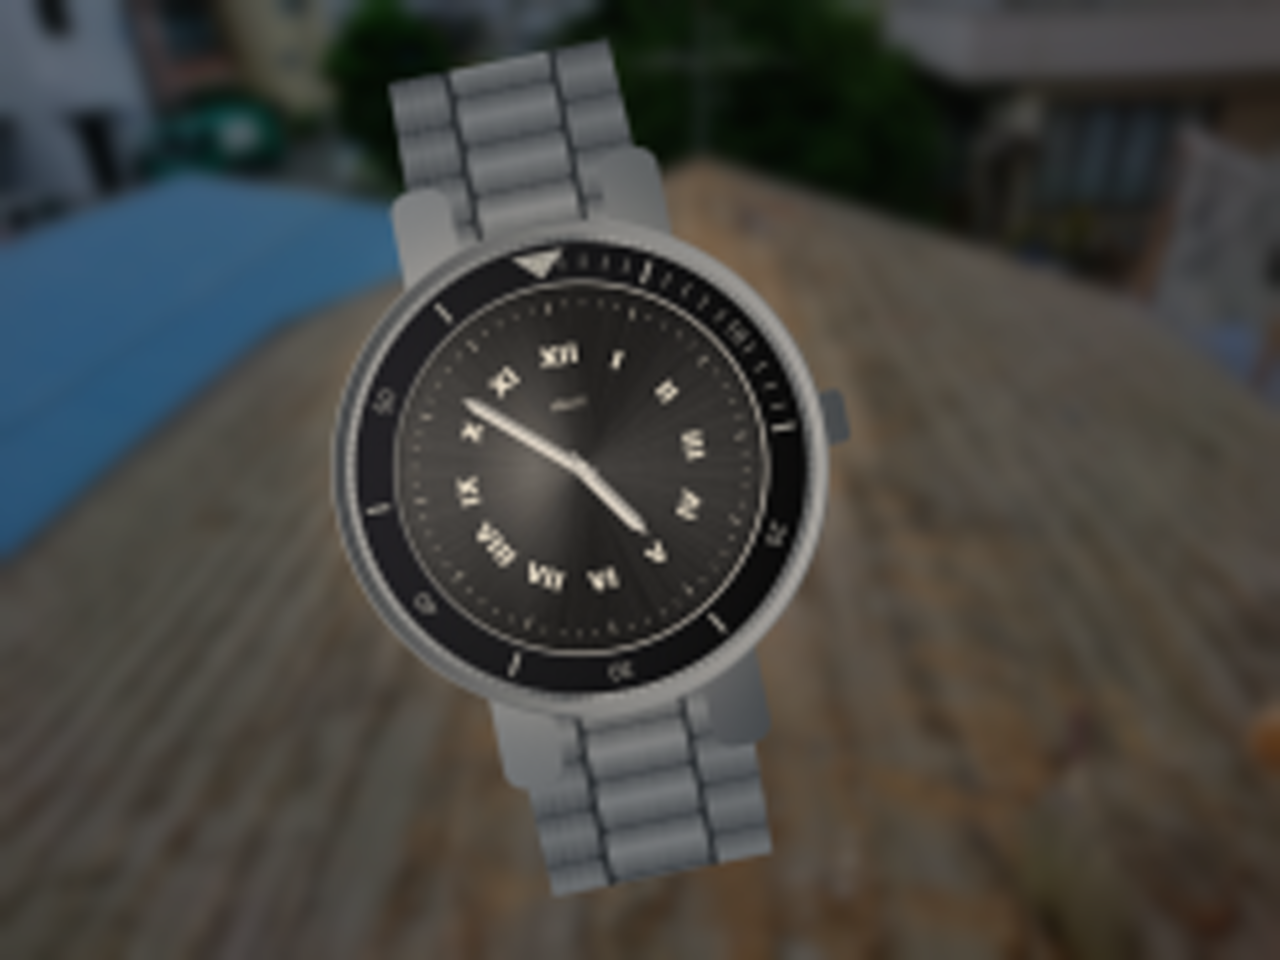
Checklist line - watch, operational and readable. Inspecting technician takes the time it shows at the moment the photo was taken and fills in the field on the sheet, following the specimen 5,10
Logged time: 4,52
